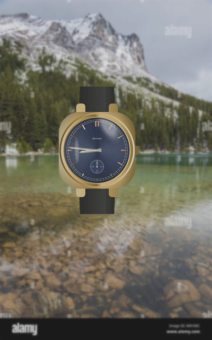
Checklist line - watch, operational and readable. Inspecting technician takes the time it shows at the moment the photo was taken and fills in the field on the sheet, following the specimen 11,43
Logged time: 8,46
